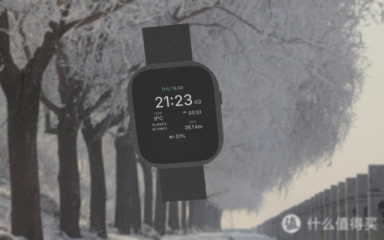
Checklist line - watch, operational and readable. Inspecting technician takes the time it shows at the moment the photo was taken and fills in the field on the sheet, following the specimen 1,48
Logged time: 21,23
